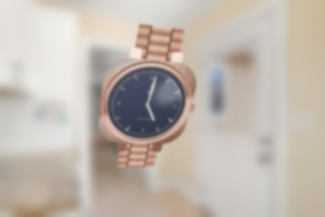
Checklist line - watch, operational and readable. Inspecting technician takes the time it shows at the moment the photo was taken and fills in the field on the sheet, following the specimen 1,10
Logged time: 5,01
